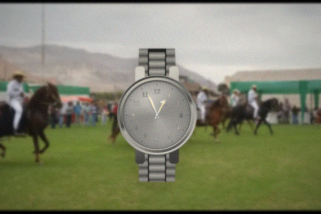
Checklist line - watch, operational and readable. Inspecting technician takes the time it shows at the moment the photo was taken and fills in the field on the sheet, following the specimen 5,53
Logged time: 12,56
